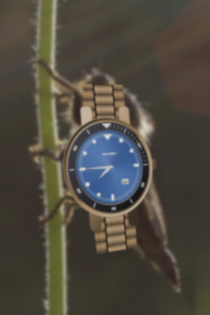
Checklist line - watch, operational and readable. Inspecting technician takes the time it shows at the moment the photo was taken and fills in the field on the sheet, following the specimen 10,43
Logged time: 7,45
